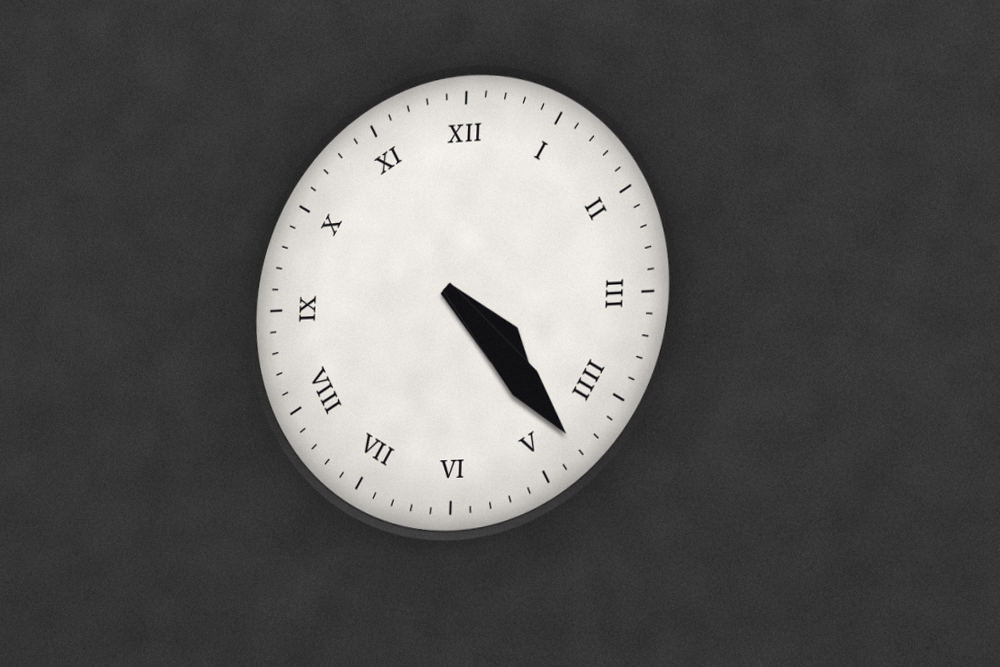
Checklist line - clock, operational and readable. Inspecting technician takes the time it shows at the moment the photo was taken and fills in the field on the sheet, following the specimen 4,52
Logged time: 4,23
